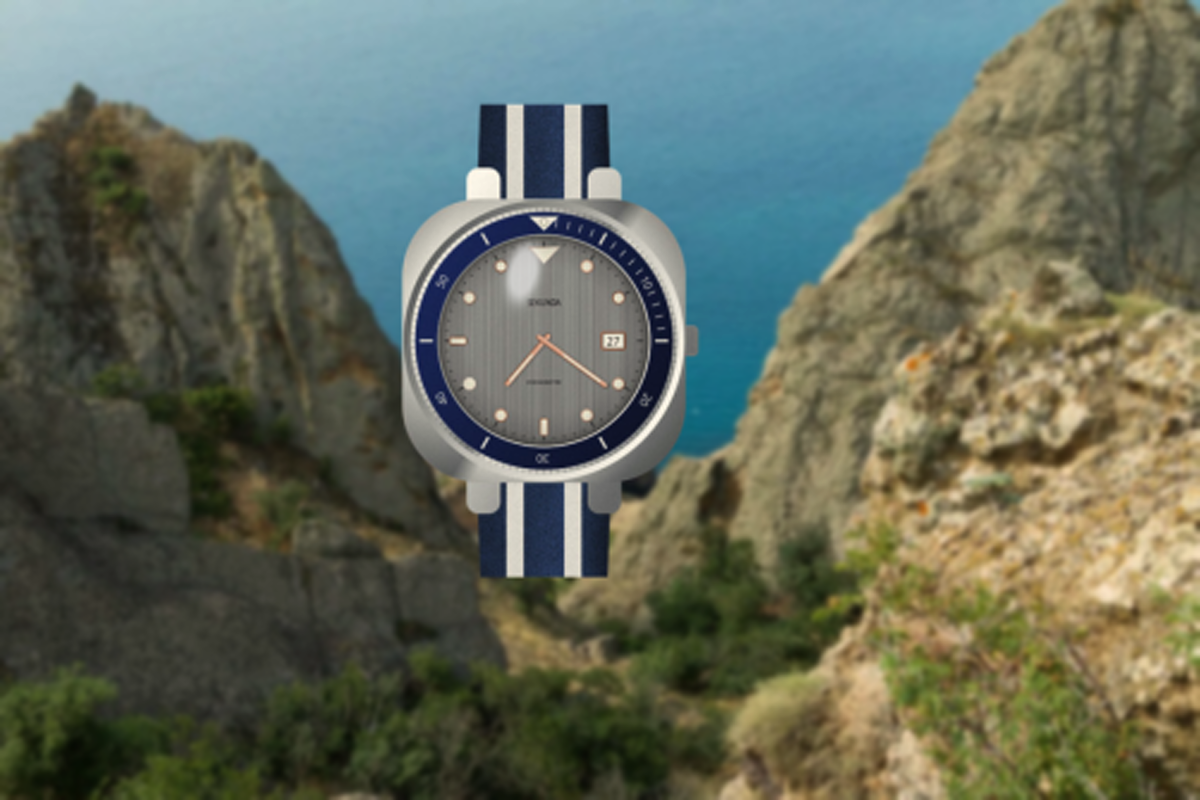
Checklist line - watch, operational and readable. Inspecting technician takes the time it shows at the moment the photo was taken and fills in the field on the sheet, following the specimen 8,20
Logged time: 7,21
